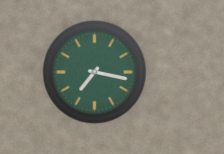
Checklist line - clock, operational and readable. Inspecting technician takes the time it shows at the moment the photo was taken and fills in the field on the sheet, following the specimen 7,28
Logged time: 7,17
